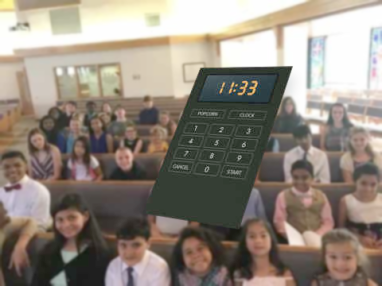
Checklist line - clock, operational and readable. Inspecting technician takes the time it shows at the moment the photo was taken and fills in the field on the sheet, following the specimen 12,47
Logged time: 11,33
